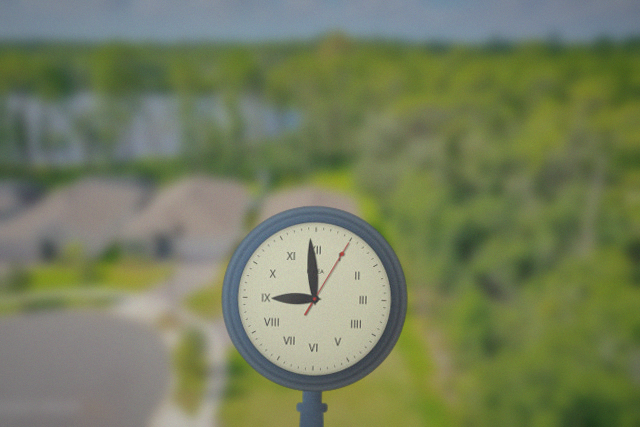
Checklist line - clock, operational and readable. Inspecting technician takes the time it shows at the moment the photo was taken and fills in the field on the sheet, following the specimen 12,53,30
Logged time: 8,59,05
